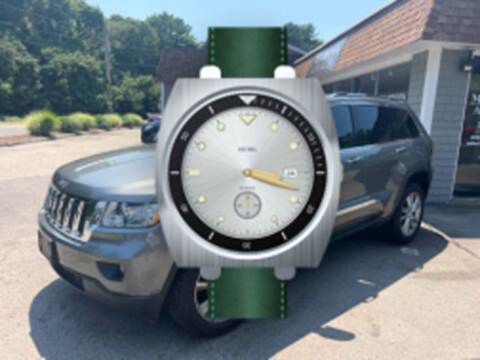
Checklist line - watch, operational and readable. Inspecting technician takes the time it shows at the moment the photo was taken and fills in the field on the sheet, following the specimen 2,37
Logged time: 3,18
